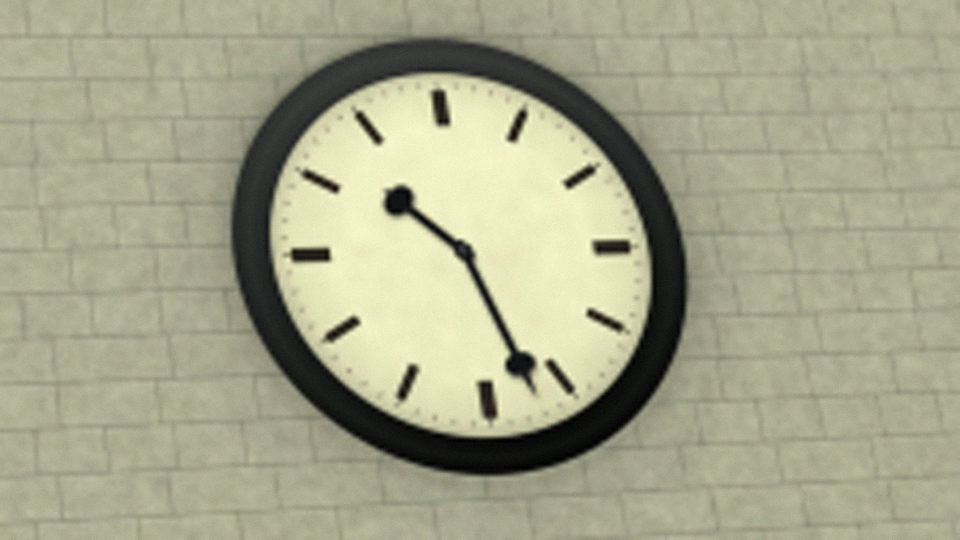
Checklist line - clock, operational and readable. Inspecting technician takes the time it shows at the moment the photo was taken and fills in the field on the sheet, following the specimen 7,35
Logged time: 10,27
